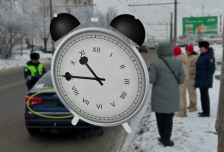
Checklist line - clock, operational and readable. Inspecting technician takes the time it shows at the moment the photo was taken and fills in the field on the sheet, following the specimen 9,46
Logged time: 10,45
